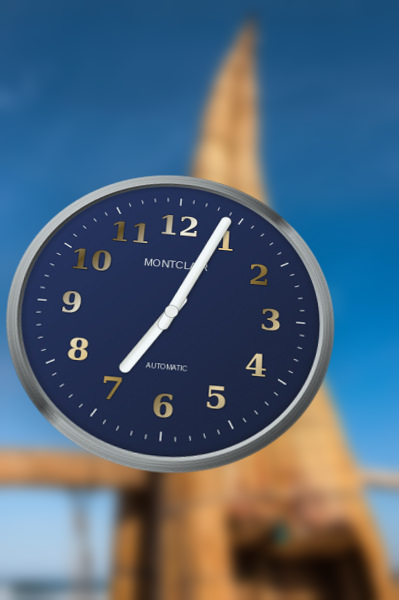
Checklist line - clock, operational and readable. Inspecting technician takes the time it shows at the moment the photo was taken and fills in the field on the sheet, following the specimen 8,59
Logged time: 7,04
